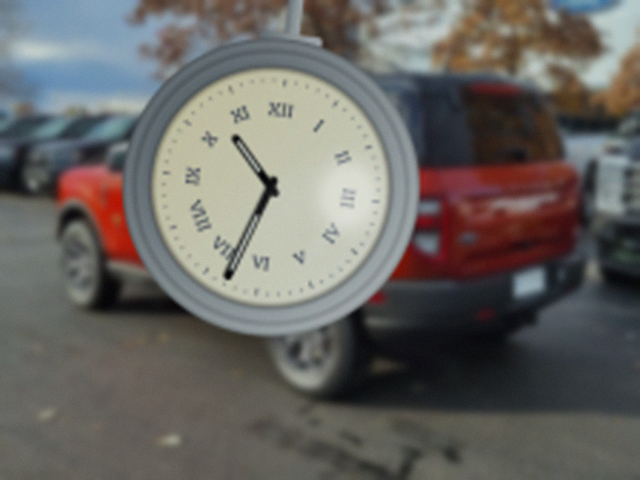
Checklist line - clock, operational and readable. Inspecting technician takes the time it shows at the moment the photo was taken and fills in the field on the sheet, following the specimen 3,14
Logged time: 10,33
